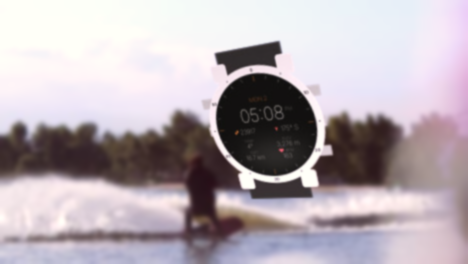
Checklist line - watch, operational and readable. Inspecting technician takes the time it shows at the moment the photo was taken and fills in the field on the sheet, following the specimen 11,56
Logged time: 5,08
